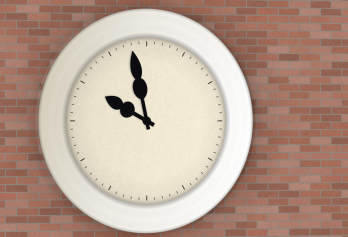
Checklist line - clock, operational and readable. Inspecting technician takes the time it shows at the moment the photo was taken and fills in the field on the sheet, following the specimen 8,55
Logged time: 9,58
